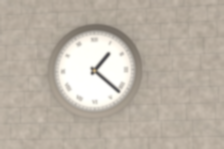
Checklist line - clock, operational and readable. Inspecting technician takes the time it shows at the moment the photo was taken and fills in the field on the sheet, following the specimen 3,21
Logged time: 1,22
